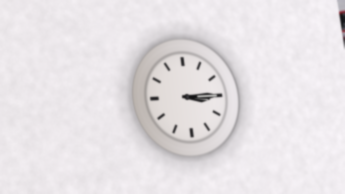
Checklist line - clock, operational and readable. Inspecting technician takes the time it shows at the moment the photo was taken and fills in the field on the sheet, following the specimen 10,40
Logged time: 3,15
